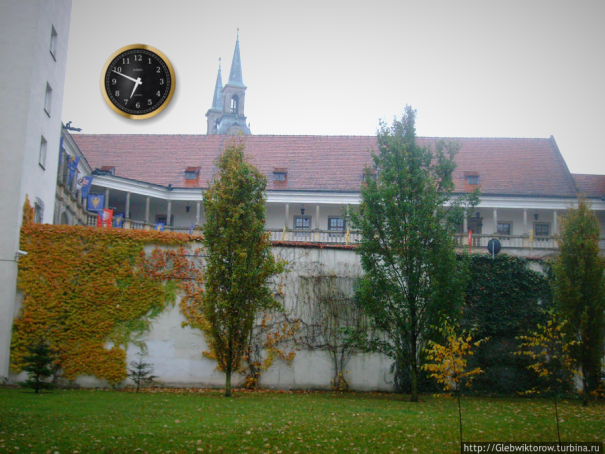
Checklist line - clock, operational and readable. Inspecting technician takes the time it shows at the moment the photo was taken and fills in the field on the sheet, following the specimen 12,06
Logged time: 6,49
